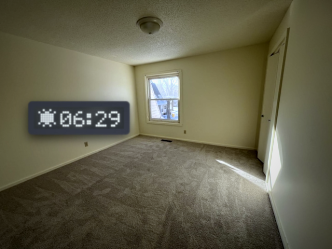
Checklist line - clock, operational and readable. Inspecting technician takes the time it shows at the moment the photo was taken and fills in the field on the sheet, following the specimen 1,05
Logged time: 6,29
